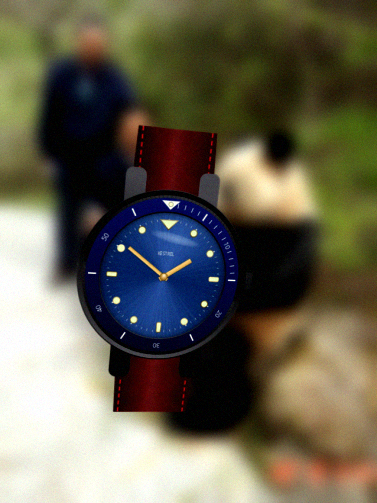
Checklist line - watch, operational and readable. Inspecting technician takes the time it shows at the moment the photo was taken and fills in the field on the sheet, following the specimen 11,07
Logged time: 1,51
